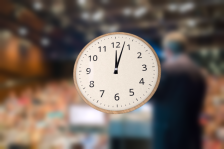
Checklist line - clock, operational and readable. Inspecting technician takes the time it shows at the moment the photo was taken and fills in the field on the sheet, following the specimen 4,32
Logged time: 12,03
